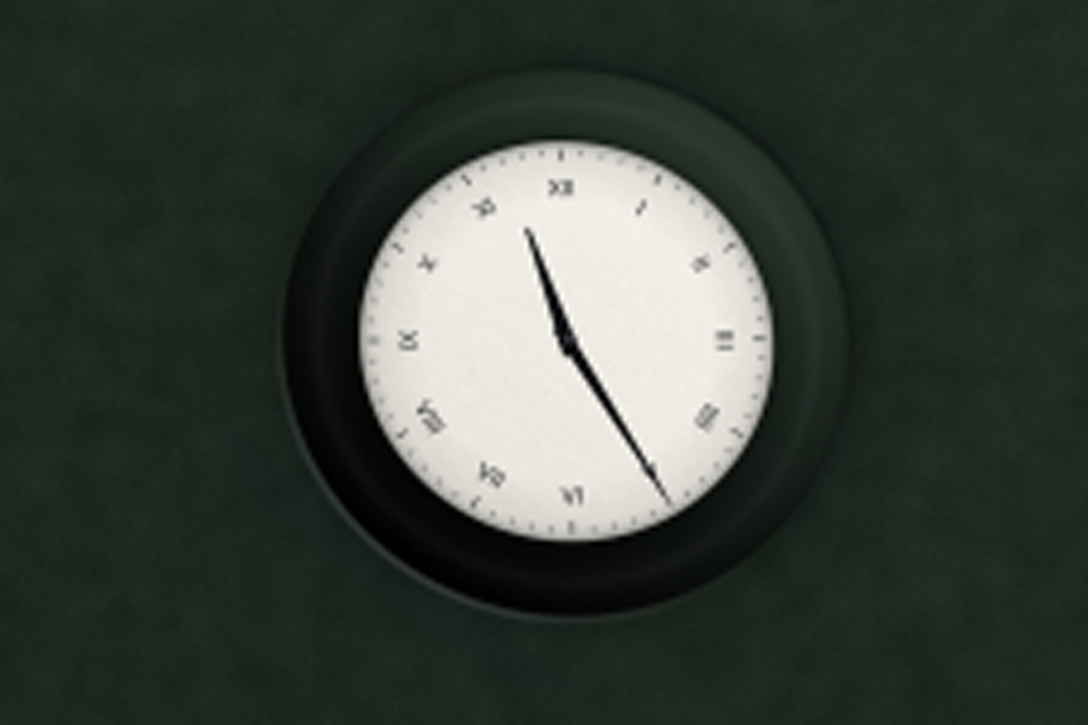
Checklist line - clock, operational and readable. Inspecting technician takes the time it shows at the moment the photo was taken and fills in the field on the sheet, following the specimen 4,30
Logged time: 11,25
